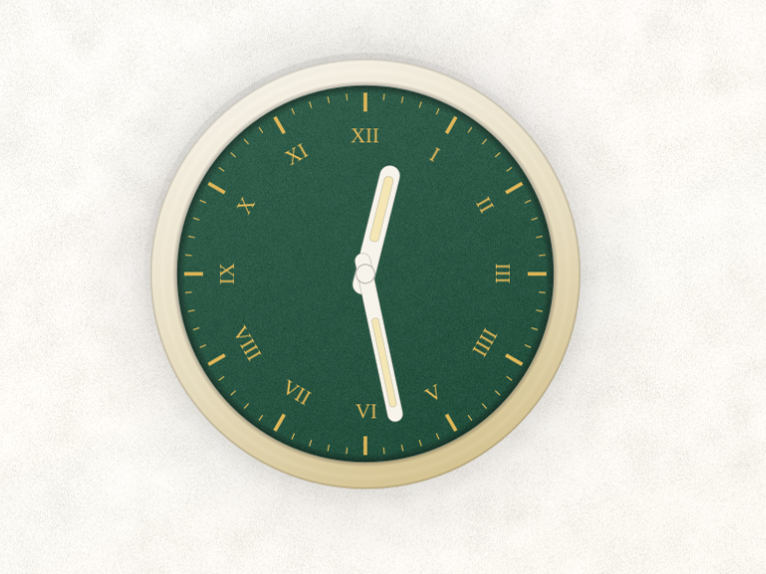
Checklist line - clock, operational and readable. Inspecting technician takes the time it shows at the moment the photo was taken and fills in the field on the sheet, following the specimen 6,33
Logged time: 12,28
